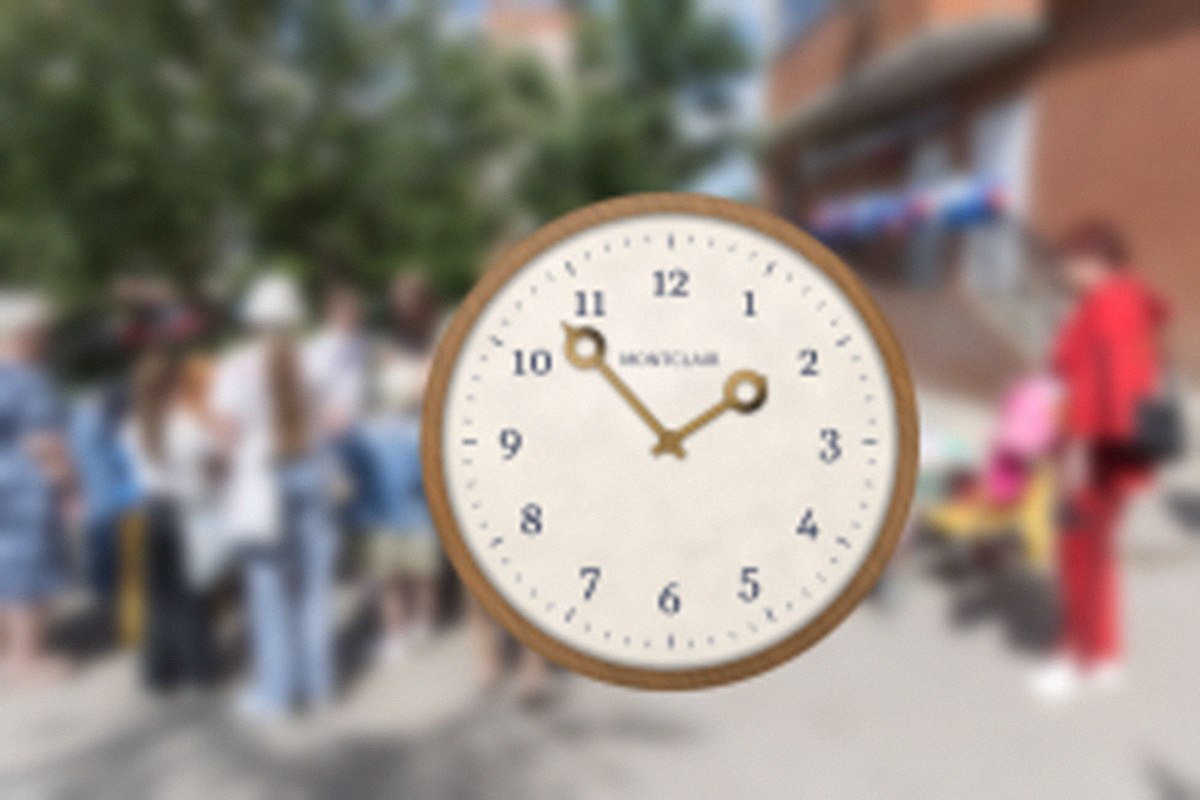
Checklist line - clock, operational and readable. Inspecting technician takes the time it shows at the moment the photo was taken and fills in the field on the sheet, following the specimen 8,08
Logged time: 1,53
